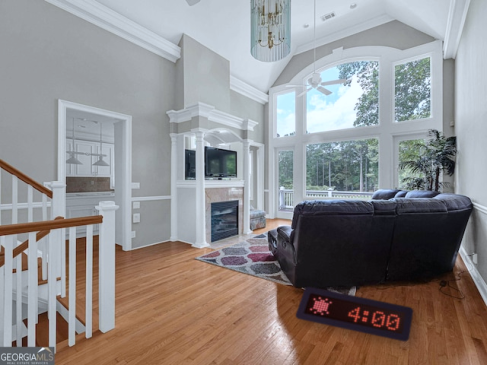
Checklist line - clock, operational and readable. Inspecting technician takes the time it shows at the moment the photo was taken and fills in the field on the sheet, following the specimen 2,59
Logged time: 4,00
